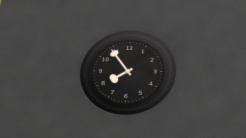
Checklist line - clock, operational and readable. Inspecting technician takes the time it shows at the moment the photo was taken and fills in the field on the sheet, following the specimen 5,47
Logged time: 7,54
